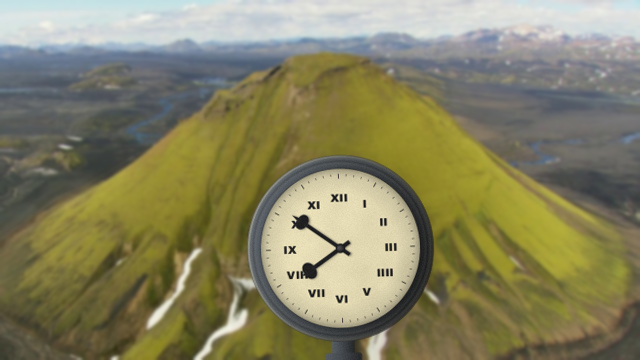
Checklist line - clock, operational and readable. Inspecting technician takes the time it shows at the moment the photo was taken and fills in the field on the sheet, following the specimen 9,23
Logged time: 7,51
